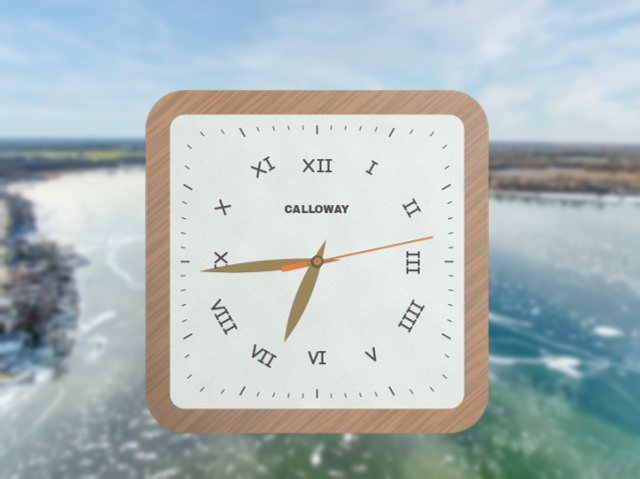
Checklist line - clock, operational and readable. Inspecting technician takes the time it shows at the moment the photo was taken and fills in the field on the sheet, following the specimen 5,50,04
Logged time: 6,44,13
